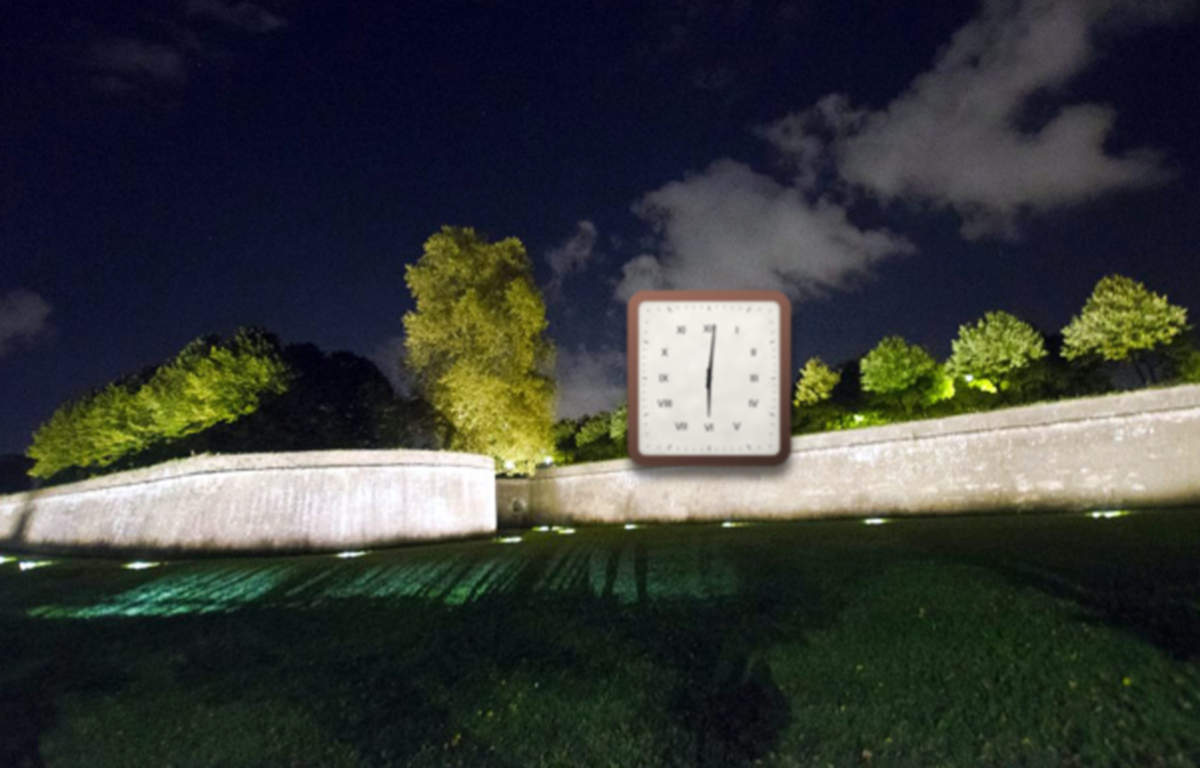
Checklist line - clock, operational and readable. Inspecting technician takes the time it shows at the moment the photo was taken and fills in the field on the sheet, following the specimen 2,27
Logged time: 6,01
